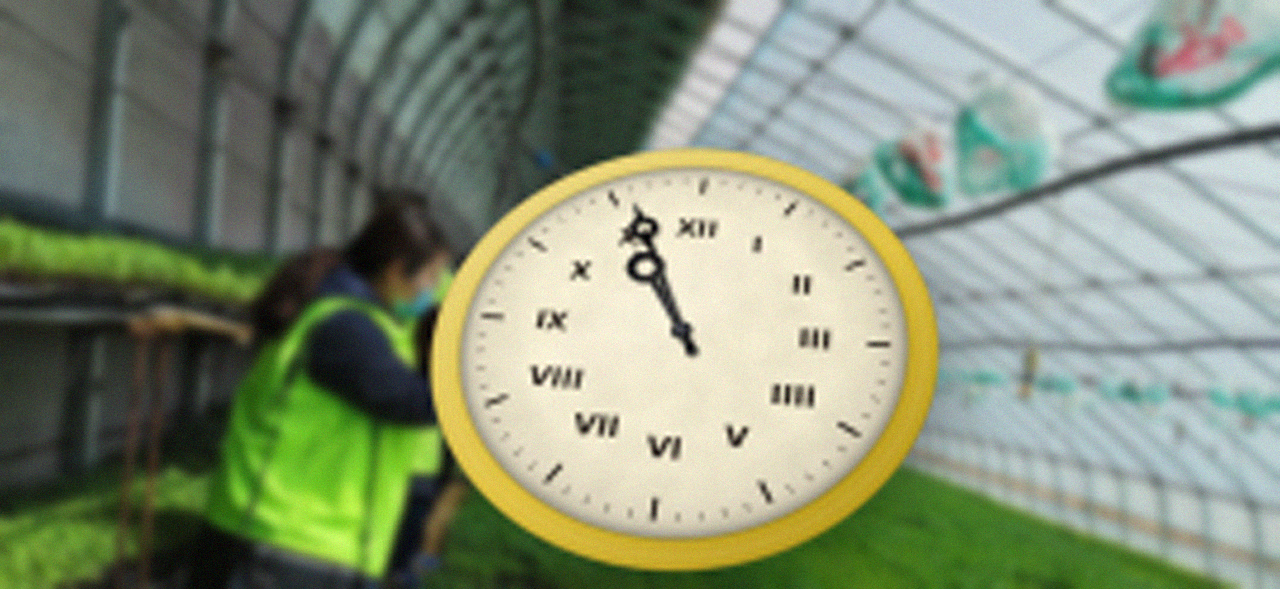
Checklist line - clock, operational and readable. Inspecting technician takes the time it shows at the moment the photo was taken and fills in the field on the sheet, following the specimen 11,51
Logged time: 10,56
